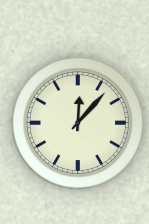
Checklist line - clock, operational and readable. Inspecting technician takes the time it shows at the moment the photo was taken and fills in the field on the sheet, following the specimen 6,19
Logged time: 12,07
